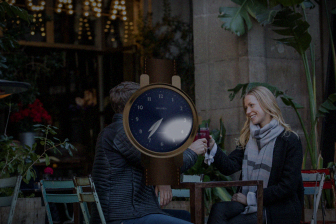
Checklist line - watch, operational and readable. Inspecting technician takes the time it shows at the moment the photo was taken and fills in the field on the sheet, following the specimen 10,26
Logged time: 7,36
